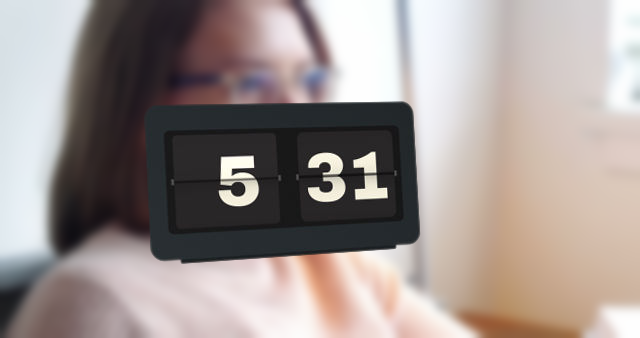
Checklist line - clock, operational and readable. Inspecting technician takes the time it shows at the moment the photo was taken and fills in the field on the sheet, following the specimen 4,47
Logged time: 5,31
